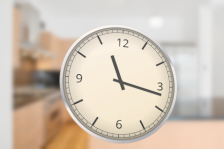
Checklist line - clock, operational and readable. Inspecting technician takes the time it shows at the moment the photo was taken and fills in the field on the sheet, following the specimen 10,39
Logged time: 11,17
